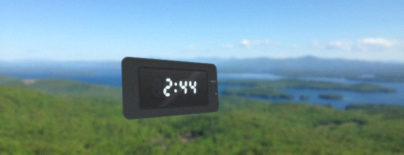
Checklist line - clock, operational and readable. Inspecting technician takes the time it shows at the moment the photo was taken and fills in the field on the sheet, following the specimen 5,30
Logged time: 2,44
